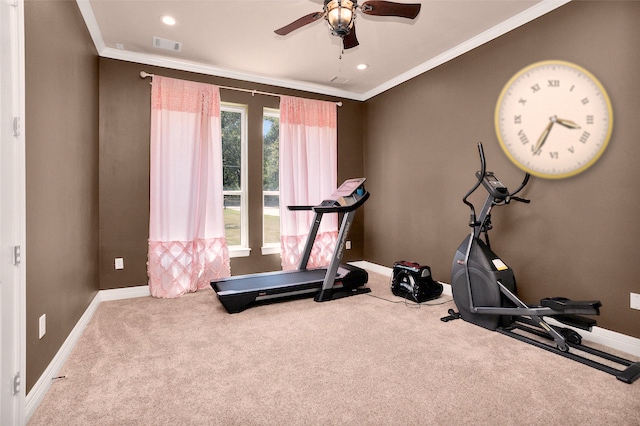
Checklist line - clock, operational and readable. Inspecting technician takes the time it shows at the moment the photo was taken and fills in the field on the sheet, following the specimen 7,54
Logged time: 3,35
